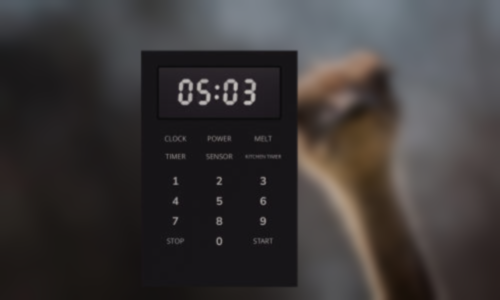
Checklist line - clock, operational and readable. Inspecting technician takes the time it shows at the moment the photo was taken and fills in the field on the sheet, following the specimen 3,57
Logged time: 5,03
